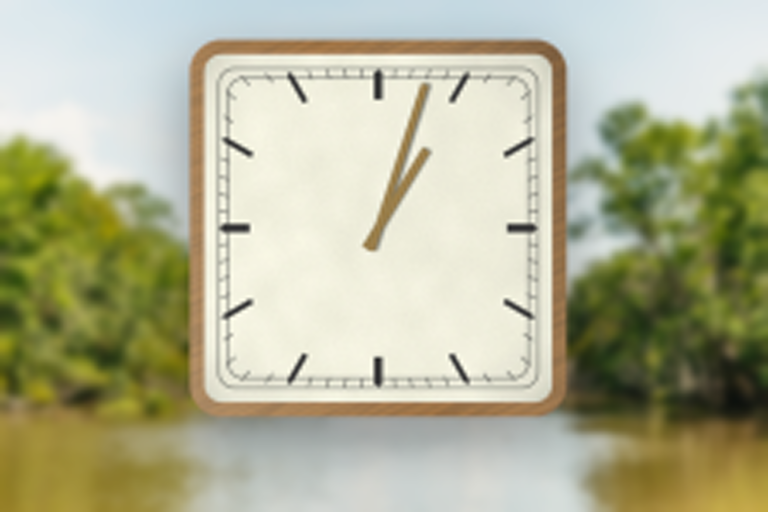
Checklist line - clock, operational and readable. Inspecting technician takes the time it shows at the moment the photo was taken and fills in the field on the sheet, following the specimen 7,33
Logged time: 1,03
